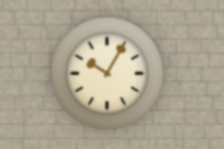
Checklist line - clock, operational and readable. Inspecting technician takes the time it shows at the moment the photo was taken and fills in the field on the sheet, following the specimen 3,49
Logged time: 10,05
